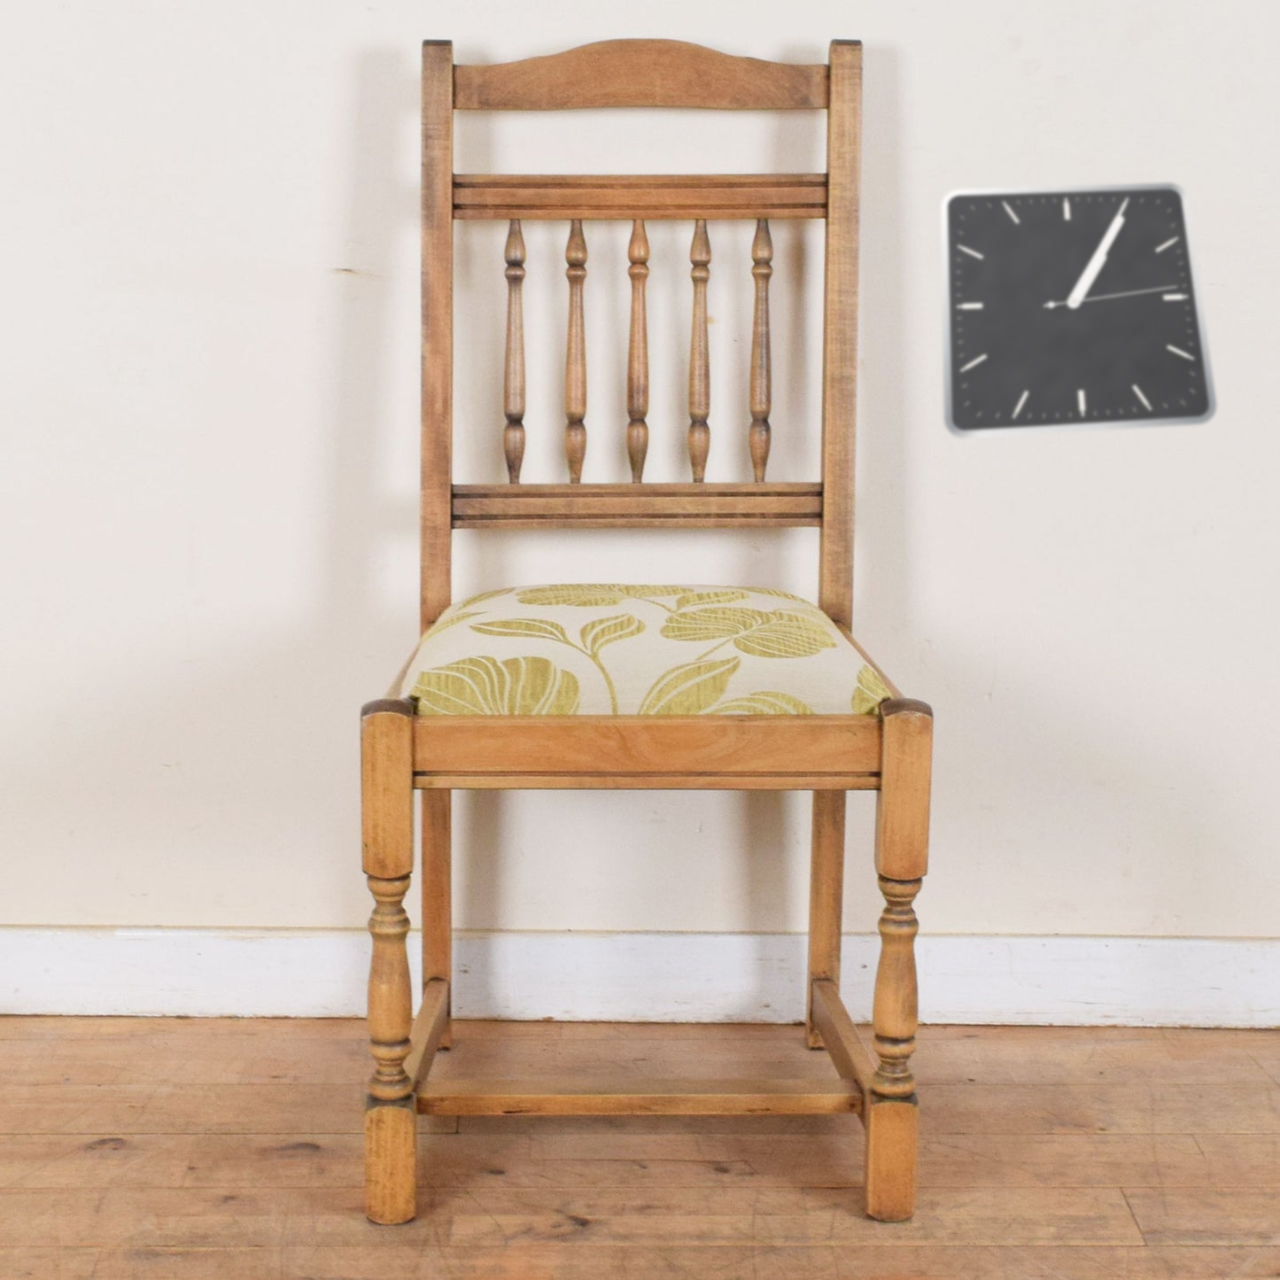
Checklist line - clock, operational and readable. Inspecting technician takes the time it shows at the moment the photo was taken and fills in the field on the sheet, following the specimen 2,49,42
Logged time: 1,05,14
